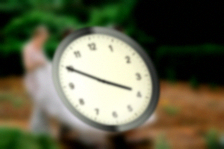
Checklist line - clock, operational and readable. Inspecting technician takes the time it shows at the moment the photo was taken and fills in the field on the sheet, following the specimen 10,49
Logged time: 3,50
